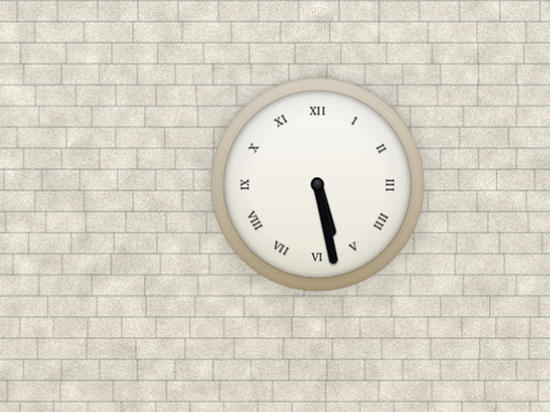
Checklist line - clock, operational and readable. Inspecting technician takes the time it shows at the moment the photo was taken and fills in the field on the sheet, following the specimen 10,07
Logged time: 5,28
